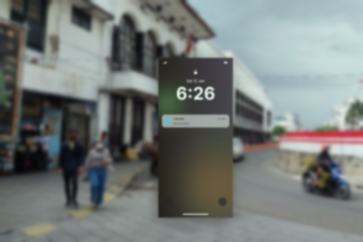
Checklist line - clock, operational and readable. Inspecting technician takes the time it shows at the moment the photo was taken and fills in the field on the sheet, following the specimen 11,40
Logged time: 6,26
